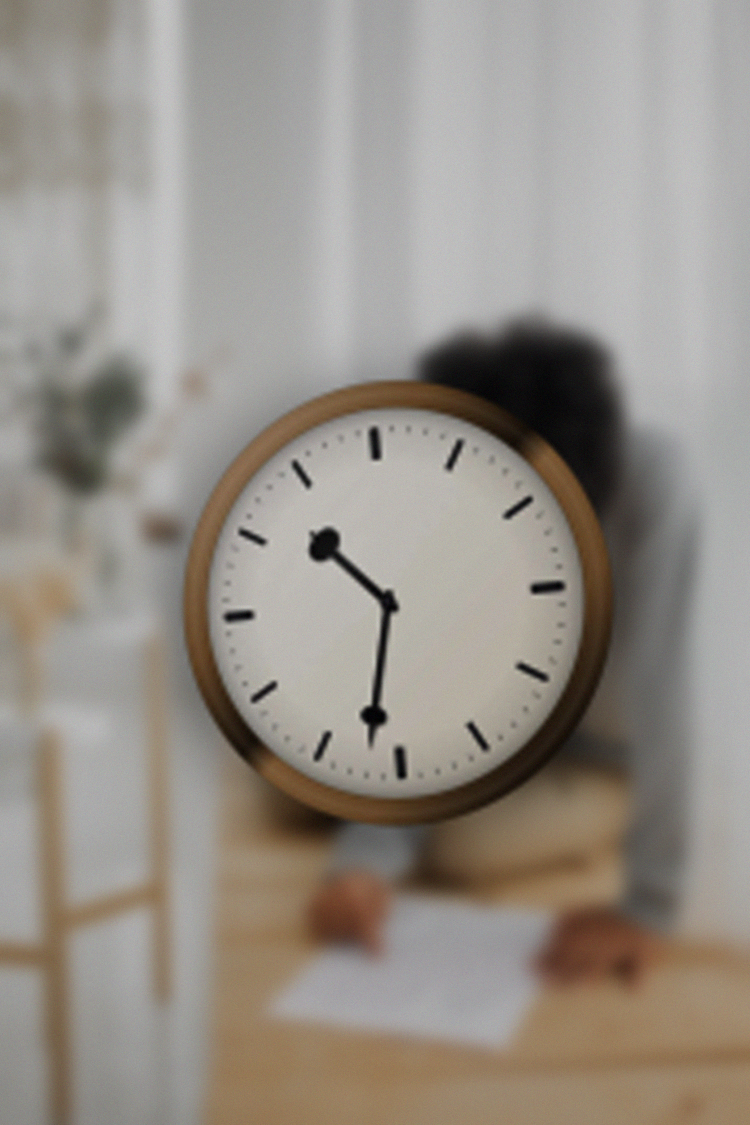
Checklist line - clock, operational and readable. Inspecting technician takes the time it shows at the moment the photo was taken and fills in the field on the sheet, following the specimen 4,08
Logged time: 10,32
